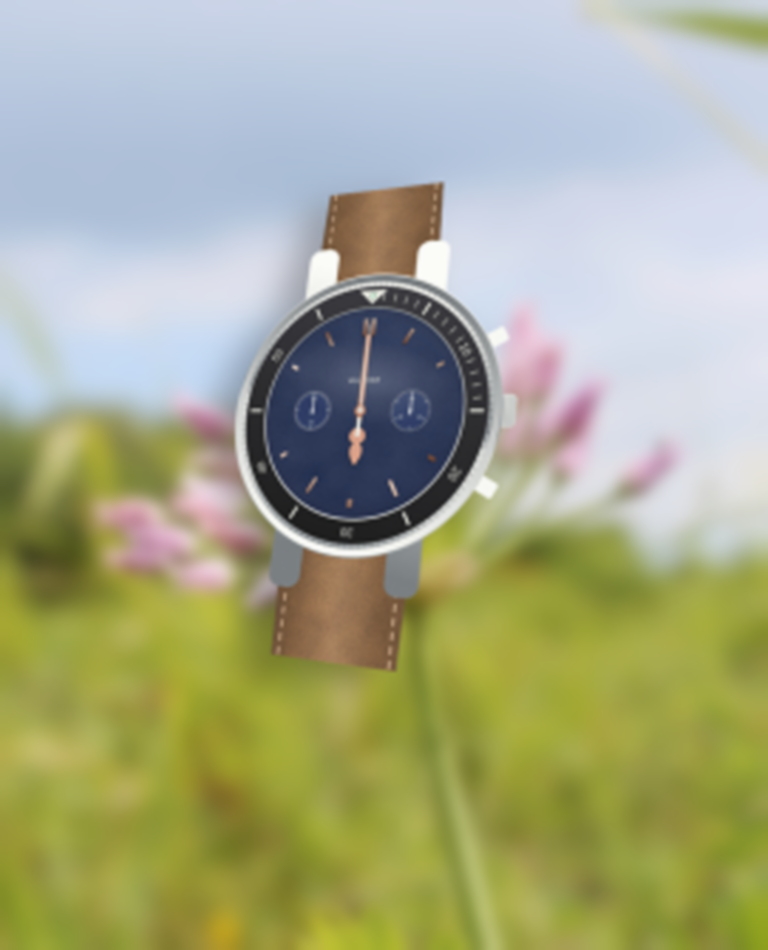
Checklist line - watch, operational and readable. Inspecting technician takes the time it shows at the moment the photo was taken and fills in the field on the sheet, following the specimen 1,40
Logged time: 6,00
